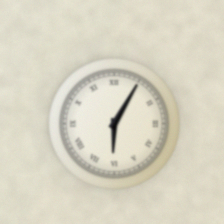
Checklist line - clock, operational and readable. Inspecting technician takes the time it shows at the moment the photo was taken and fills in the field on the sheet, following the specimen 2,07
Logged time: 6,05
